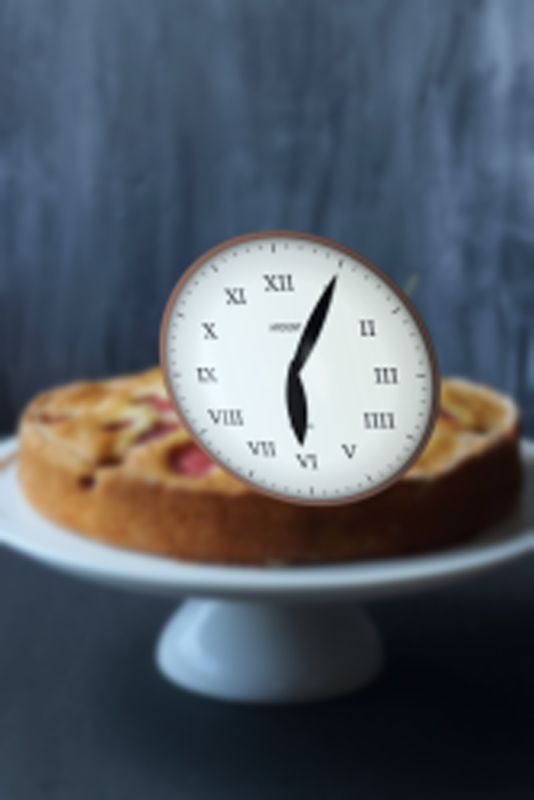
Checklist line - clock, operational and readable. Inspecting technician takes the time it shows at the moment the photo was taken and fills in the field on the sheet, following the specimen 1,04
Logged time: 6,05
